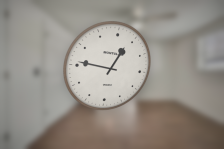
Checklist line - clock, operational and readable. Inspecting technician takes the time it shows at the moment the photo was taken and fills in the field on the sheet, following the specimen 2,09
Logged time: 12,46
